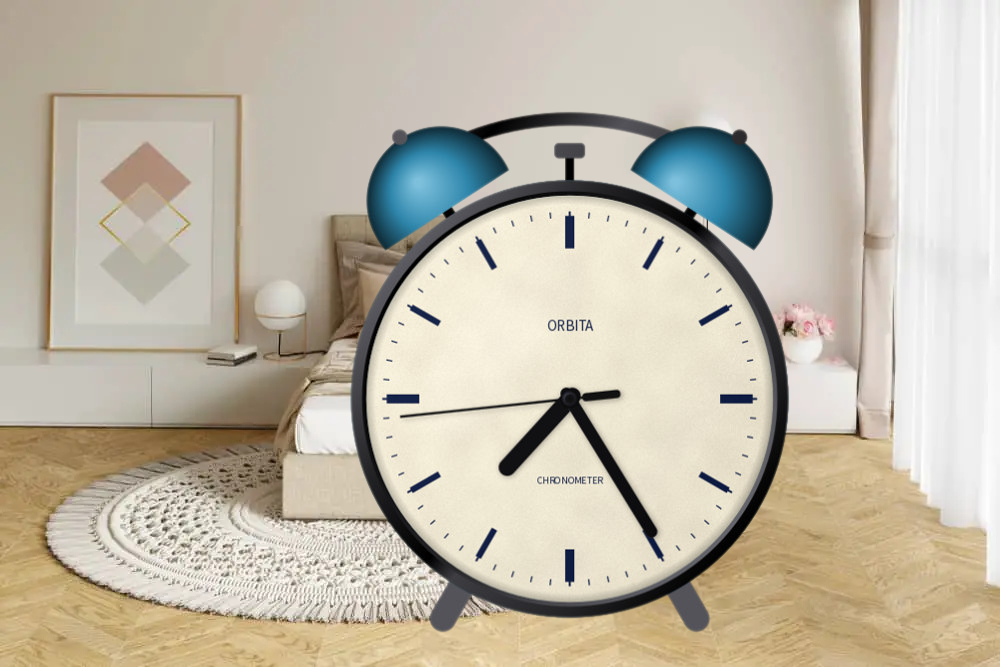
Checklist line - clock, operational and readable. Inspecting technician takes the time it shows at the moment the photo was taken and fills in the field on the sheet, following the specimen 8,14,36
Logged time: 7,24,44
